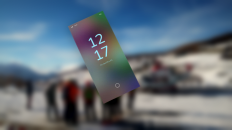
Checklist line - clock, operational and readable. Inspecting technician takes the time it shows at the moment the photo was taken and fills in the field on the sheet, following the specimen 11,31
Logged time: 12,17
